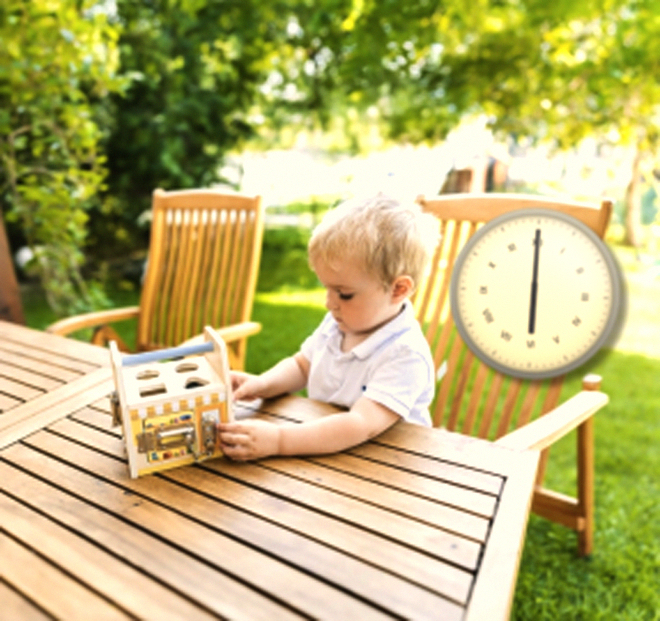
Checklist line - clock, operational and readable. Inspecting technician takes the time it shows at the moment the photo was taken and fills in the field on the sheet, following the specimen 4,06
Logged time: 6,00
